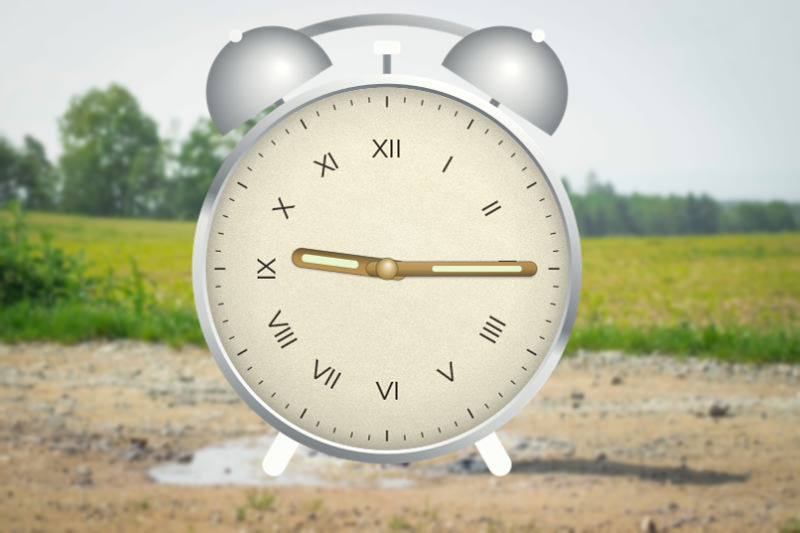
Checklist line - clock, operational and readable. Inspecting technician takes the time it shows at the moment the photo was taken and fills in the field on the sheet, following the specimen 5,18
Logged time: 9,15
